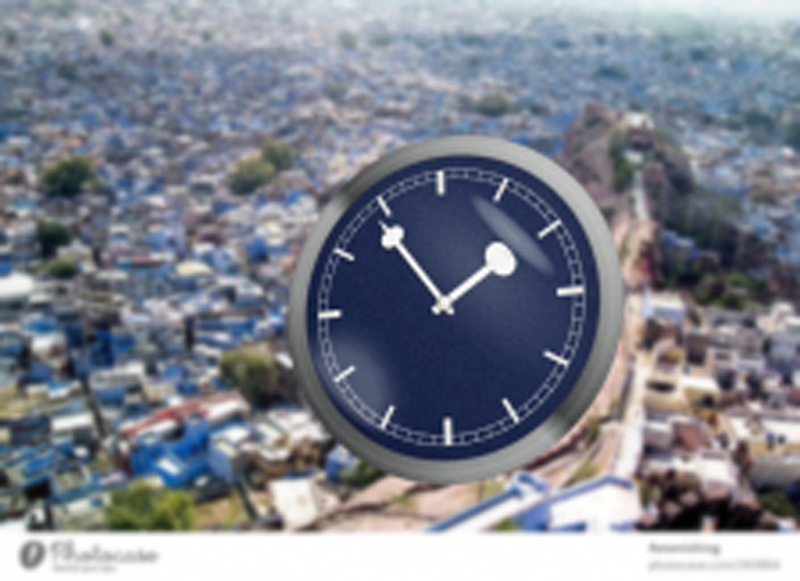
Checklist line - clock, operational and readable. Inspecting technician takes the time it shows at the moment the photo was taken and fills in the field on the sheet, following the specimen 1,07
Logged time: 1,54
